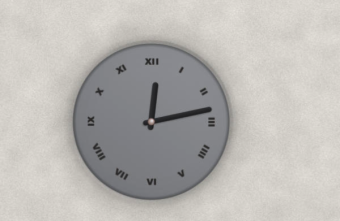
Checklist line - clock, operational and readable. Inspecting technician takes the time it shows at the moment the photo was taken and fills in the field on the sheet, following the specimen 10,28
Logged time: 12,13
